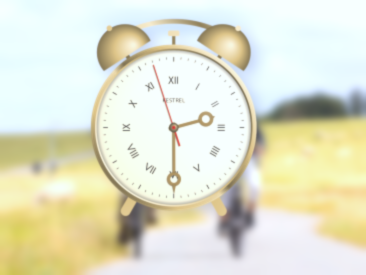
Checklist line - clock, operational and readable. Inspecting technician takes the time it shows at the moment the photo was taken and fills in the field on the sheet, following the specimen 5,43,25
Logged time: 2,29,57
